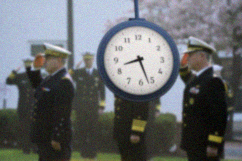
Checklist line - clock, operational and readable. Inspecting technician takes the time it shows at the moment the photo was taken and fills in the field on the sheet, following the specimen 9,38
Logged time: 8,27
